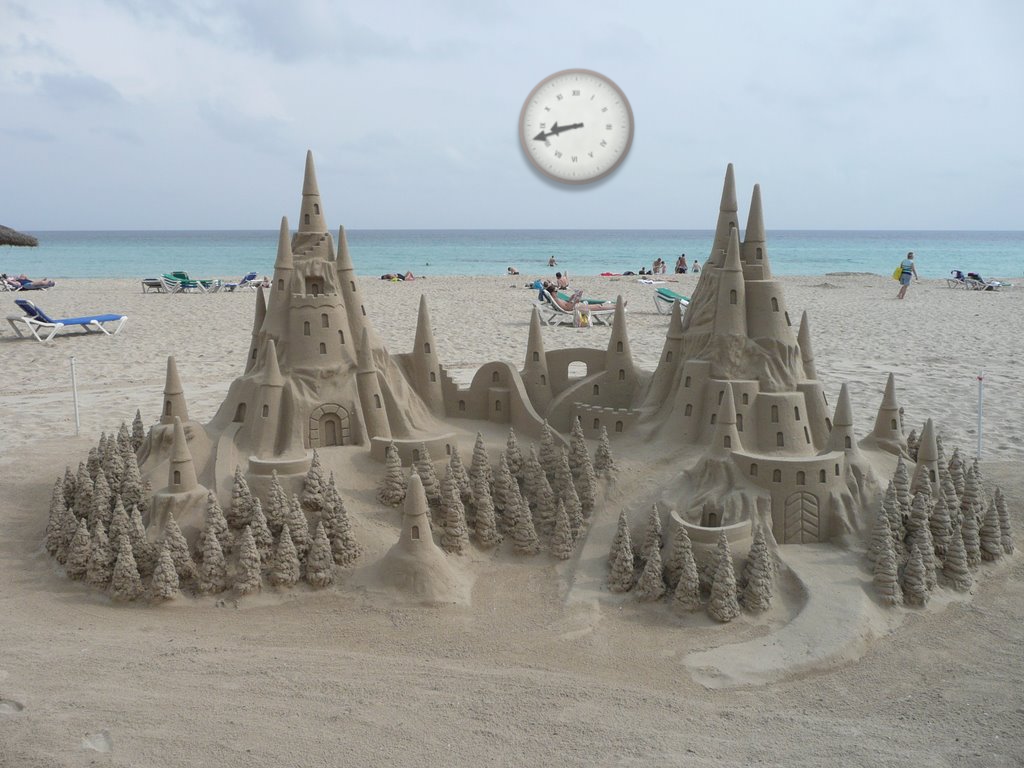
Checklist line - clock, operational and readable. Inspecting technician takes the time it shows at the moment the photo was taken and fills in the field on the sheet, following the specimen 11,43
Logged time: 8,42
